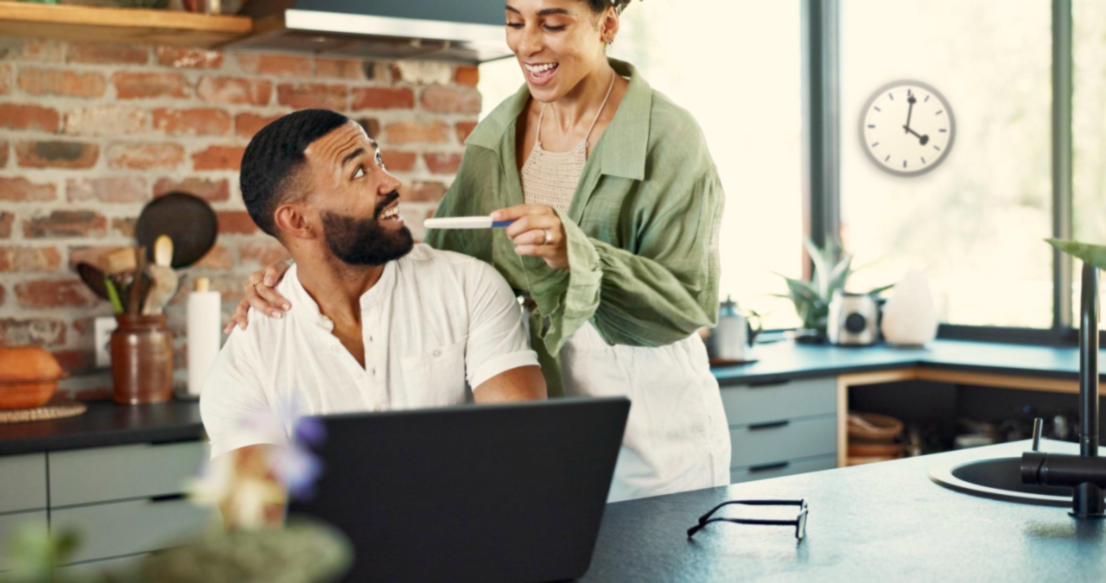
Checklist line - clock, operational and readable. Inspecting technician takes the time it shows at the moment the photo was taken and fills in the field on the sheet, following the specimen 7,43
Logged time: 4,01
